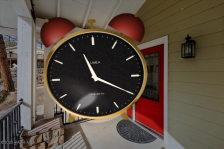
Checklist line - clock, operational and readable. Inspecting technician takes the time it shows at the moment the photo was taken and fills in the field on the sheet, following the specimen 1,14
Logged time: 11,20
